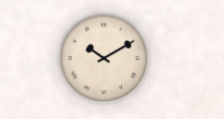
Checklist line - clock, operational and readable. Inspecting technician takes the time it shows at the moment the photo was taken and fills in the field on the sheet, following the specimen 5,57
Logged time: 10,10
